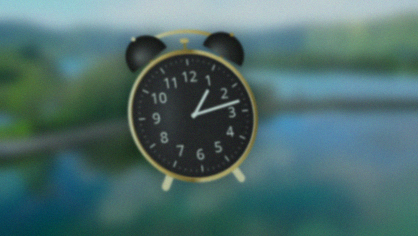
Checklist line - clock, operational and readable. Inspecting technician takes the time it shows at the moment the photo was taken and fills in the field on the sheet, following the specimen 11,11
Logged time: 1,13
